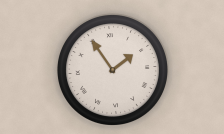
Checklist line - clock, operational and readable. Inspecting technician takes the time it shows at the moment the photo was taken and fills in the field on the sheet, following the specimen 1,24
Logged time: 1,55
